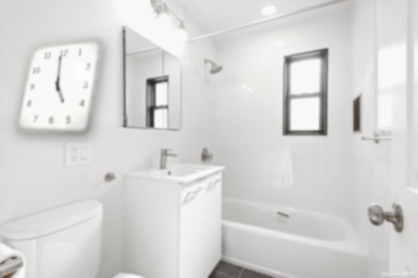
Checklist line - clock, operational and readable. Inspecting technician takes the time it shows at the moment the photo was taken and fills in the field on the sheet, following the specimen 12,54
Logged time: 4,59
